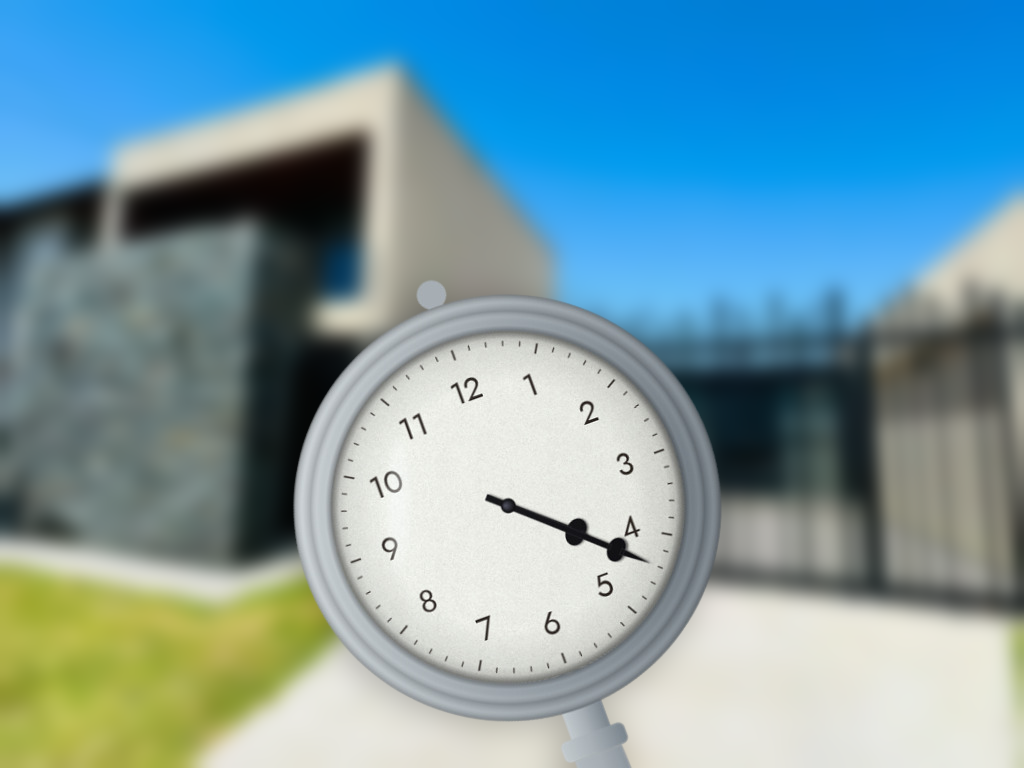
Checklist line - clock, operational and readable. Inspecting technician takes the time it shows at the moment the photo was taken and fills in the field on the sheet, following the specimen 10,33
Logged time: 4,22
